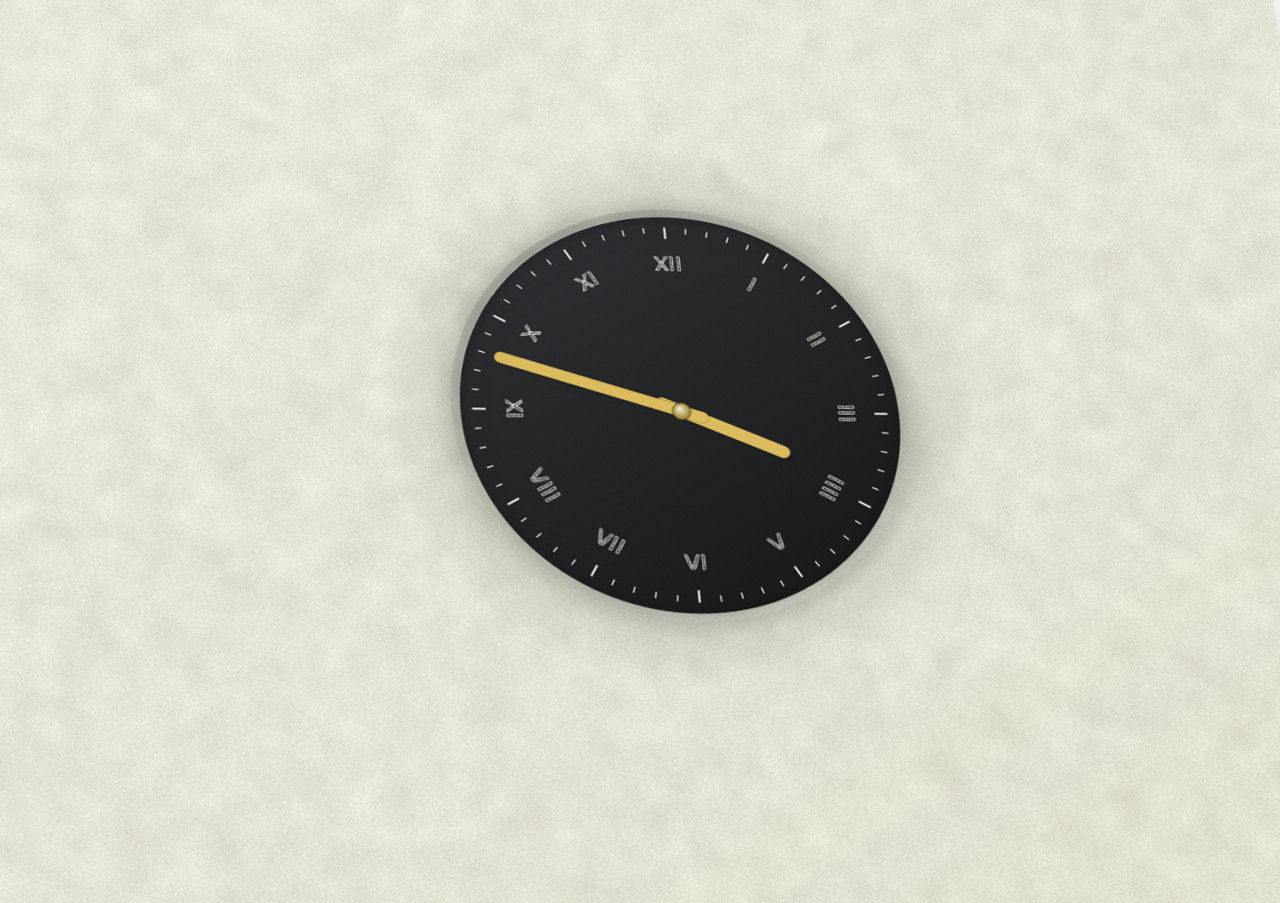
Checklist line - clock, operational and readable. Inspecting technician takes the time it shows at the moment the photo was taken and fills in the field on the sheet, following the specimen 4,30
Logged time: 3,48
